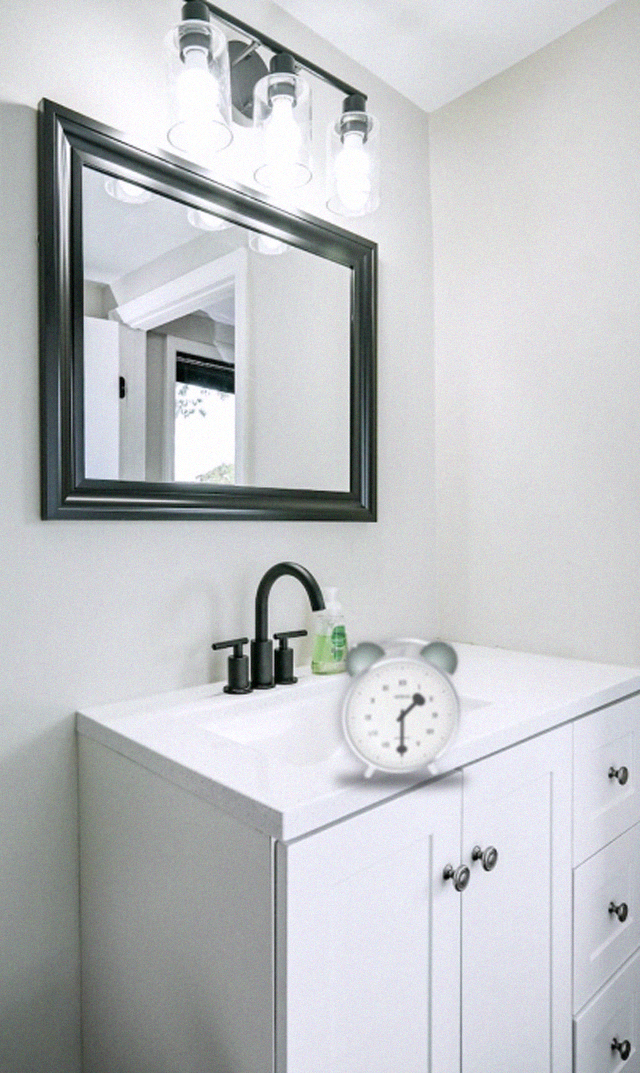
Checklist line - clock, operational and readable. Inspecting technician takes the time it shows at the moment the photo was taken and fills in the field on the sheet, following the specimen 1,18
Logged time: 1,30
